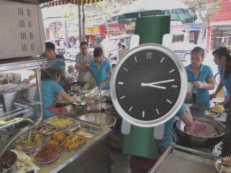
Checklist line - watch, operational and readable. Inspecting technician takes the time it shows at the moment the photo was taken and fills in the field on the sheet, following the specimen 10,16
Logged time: 3,13
